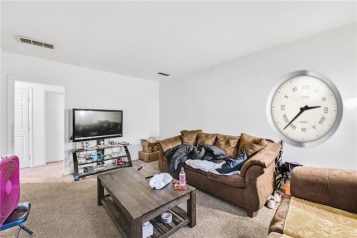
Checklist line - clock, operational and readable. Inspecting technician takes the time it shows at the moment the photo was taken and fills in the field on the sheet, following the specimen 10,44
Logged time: 2,37
